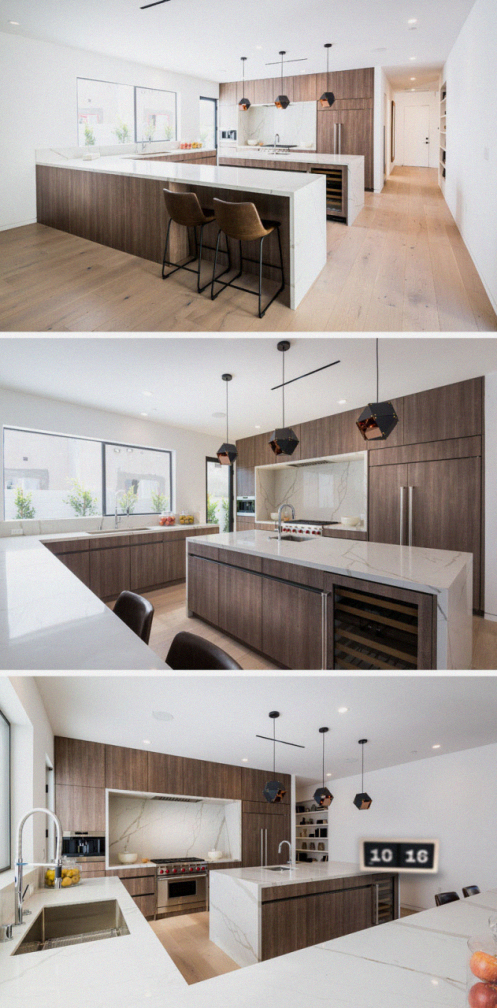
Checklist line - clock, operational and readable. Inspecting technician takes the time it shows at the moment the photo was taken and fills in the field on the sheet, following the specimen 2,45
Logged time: 10,16
